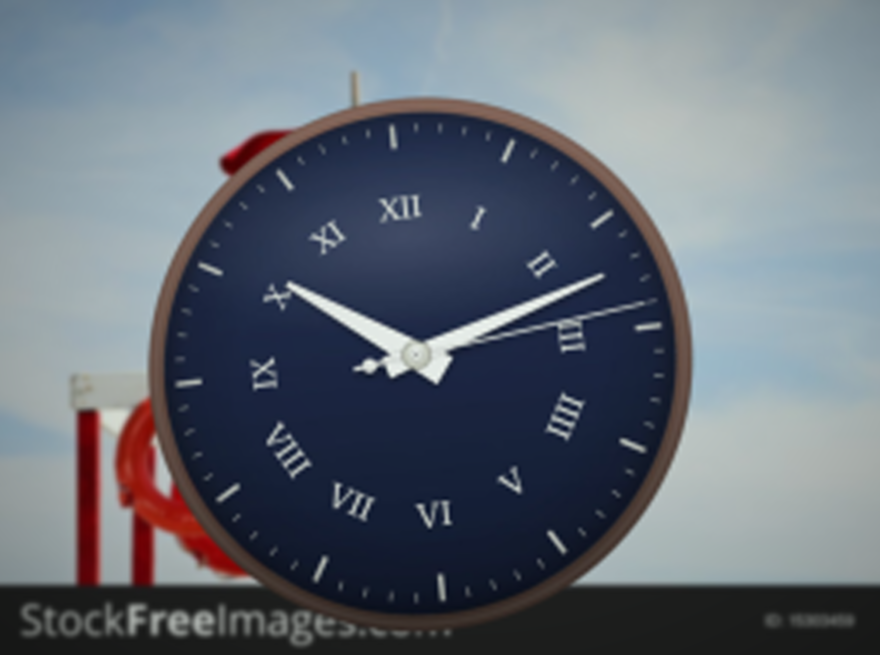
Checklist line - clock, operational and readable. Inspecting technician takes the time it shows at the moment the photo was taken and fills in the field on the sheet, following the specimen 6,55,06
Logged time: 10,12,14
